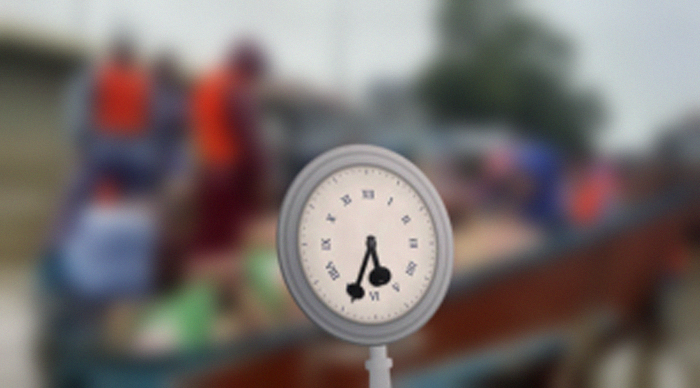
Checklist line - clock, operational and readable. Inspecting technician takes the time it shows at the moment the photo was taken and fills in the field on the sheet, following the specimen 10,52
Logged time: 5,34
